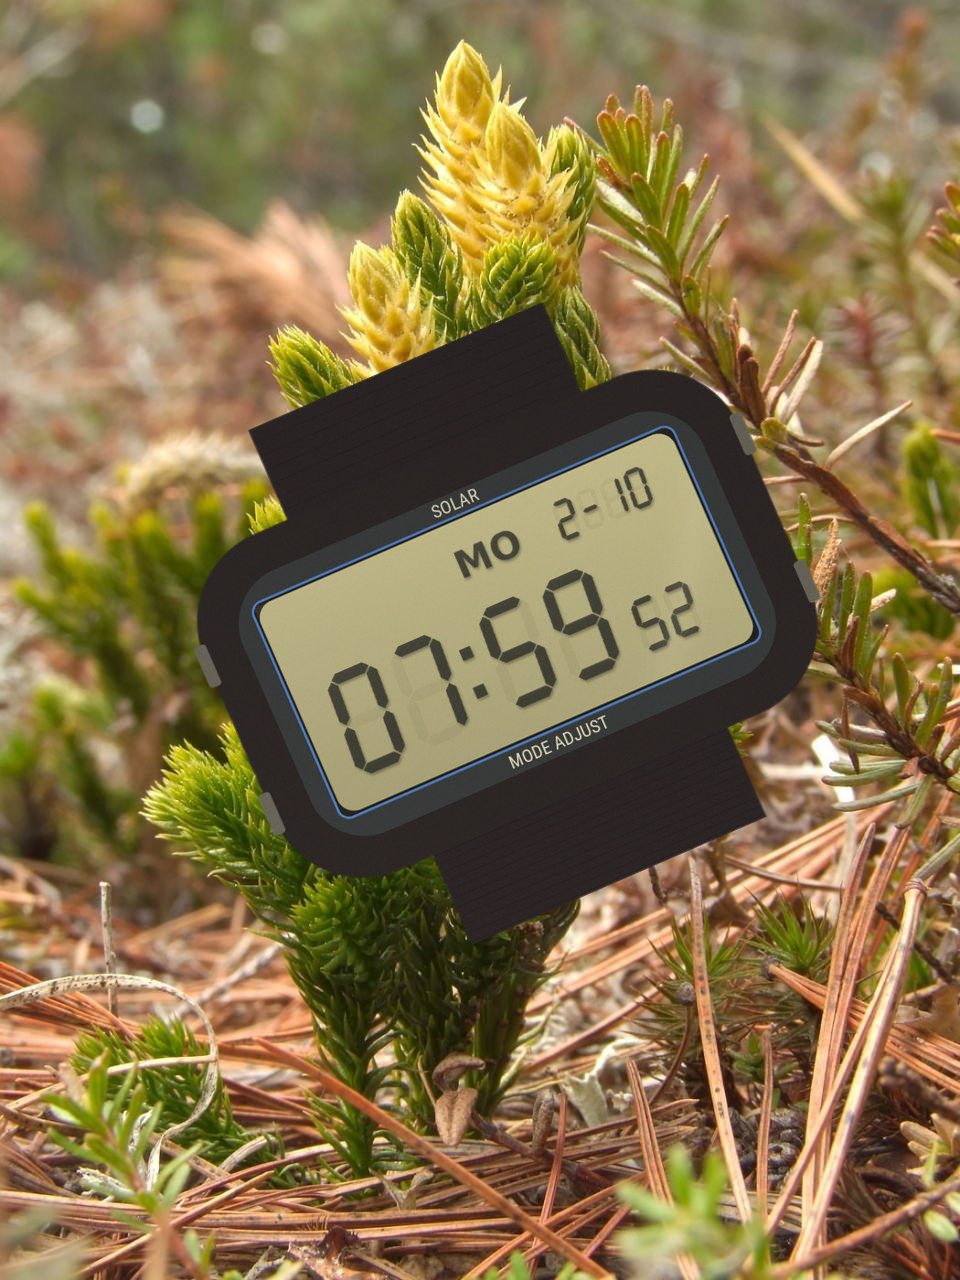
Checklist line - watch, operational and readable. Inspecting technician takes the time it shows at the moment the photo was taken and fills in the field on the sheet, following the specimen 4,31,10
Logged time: 7,59,52
